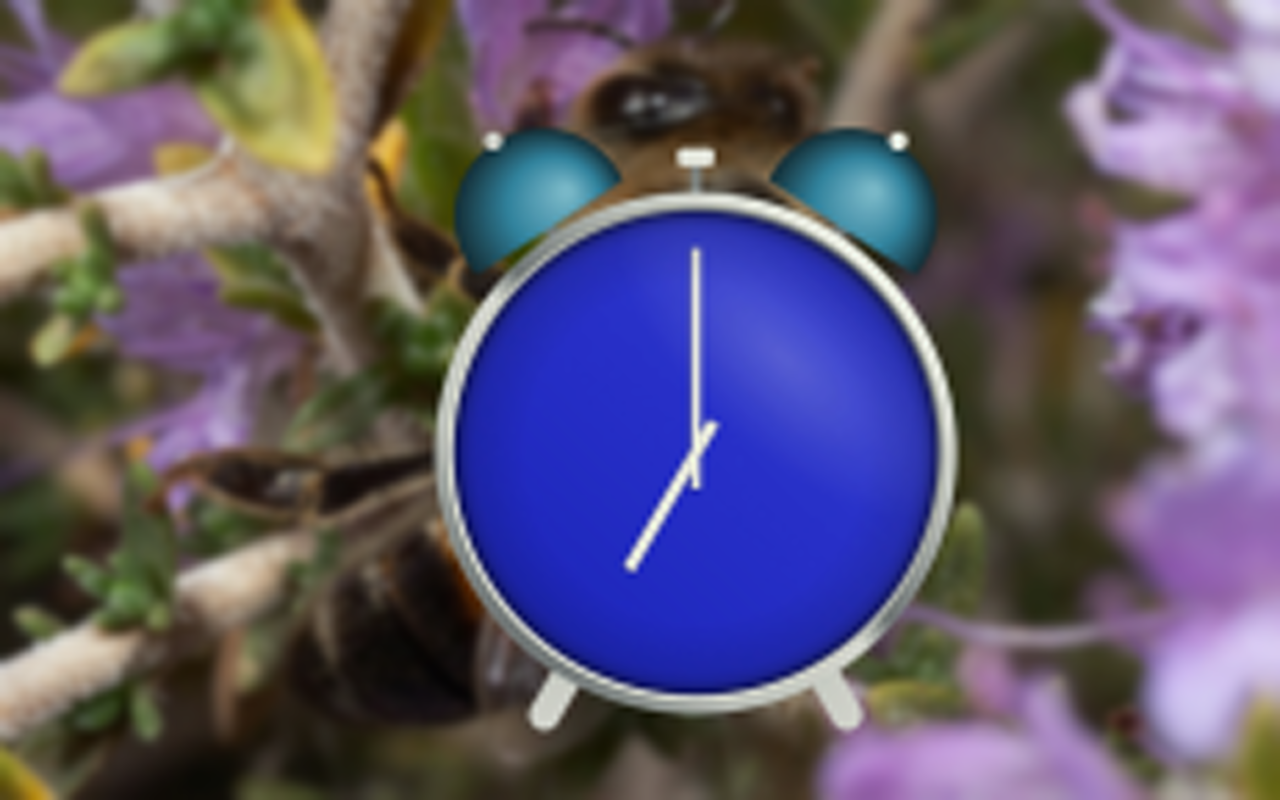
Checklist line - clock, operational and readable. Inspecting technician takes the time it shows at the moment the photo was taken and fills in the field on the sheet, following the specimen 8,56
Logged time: 7,00
